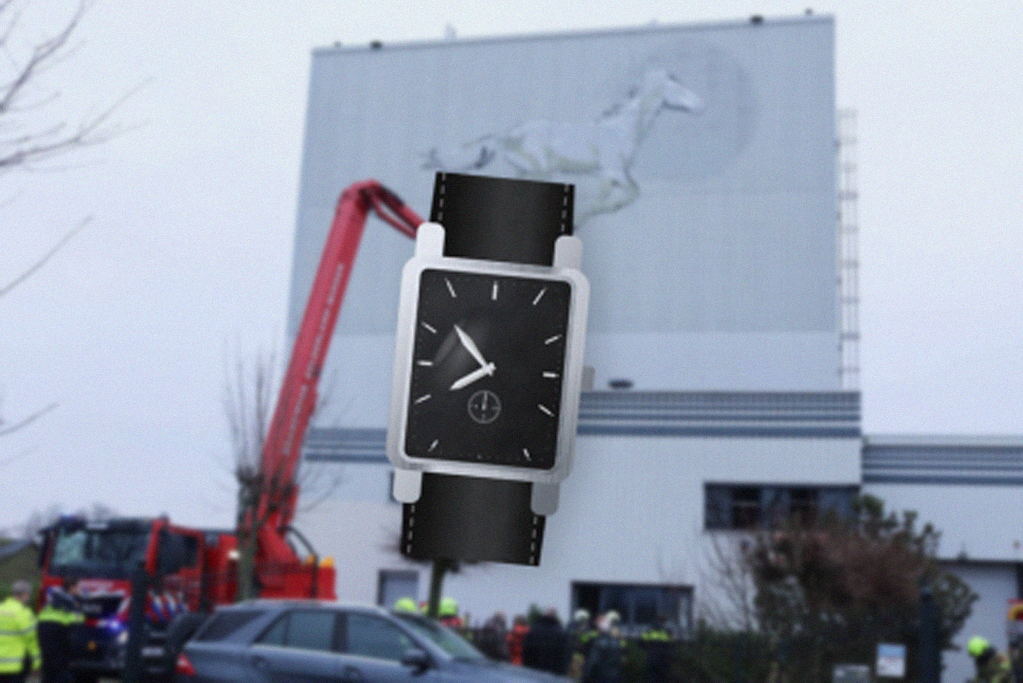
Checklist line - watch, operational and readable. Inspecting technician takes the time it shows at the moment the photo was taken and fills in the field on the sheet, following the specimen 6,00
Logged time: 7,53
